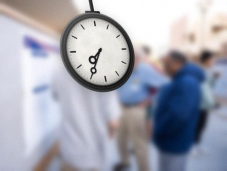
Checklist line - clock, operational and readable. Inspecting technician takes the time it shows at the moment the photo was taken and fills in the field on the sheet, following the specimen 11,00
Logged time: 7,35
